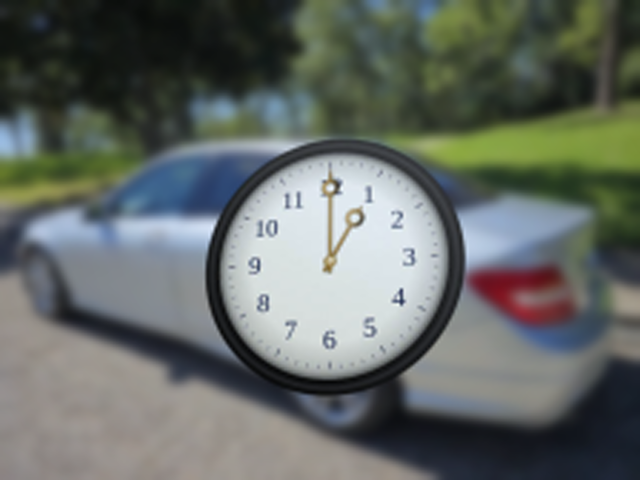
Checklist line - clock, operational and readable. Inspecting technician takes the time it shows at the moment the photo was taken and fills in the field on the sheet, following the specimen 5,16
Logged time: 1,00
